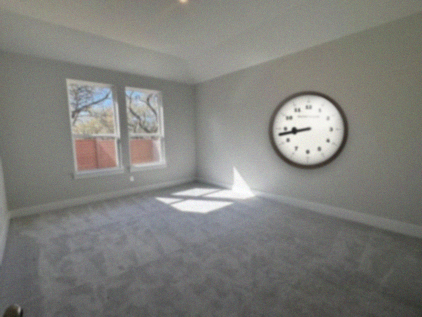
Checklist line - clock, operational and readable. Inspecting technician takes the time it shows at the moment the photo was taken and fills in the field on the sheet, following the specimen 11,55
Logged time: 8,43
